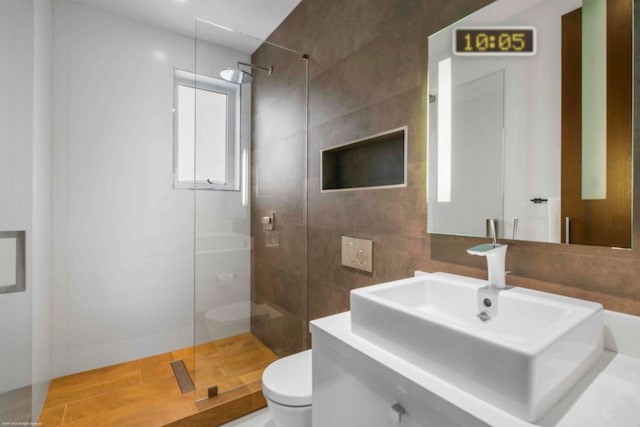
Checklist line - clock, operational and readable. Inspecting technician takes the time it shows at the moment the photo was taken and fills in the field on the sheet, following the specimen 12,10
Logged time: 10,05
